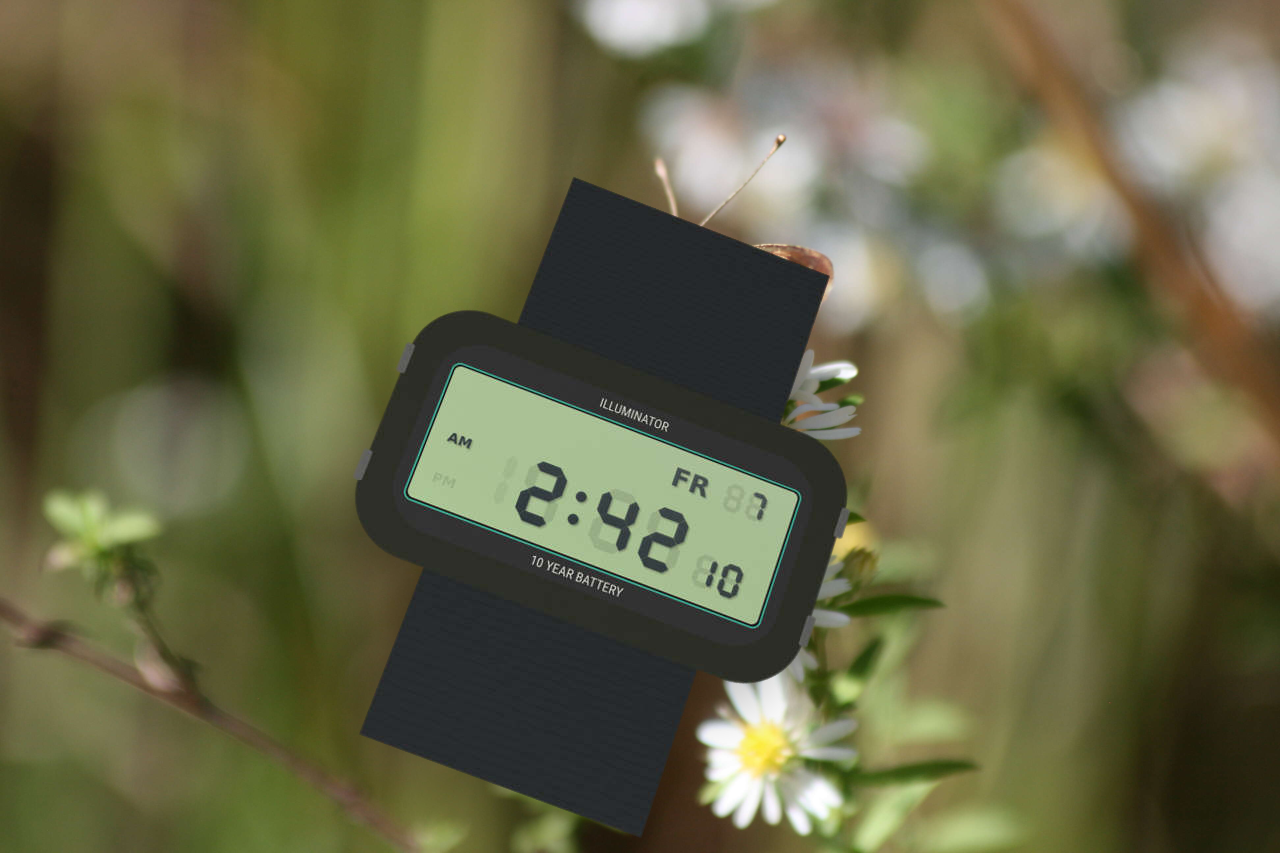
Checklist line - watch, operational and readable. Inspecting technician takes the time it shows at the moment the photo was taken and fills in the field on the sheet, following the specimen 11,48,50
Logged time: 2,42,10
